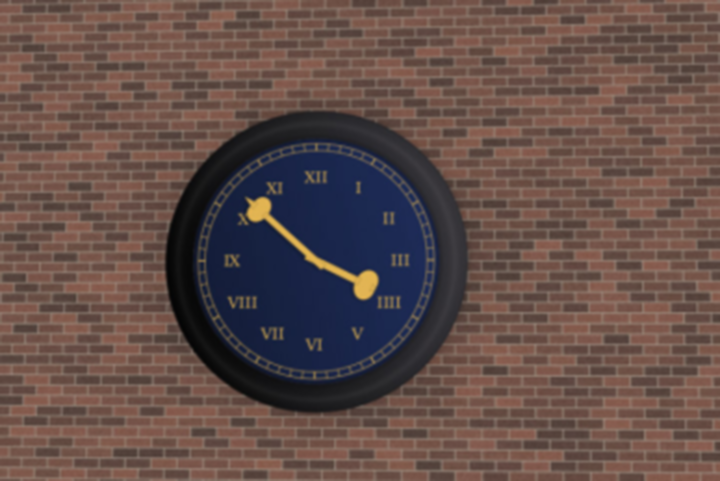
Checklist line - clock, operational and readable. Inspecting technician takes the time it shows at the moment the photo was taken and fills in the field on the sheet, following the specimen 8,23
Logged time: 3,52
